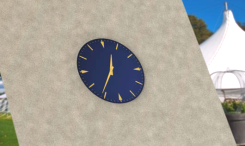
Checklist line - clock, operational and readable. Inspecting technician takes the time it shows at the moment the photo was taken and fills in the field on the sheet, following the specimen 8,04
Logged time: 12,36
